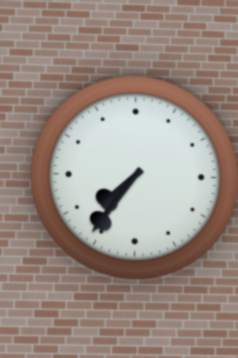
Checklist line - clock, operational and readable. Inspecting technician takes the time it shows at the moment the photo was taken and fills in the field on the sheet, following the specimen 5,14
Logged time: 7,36
